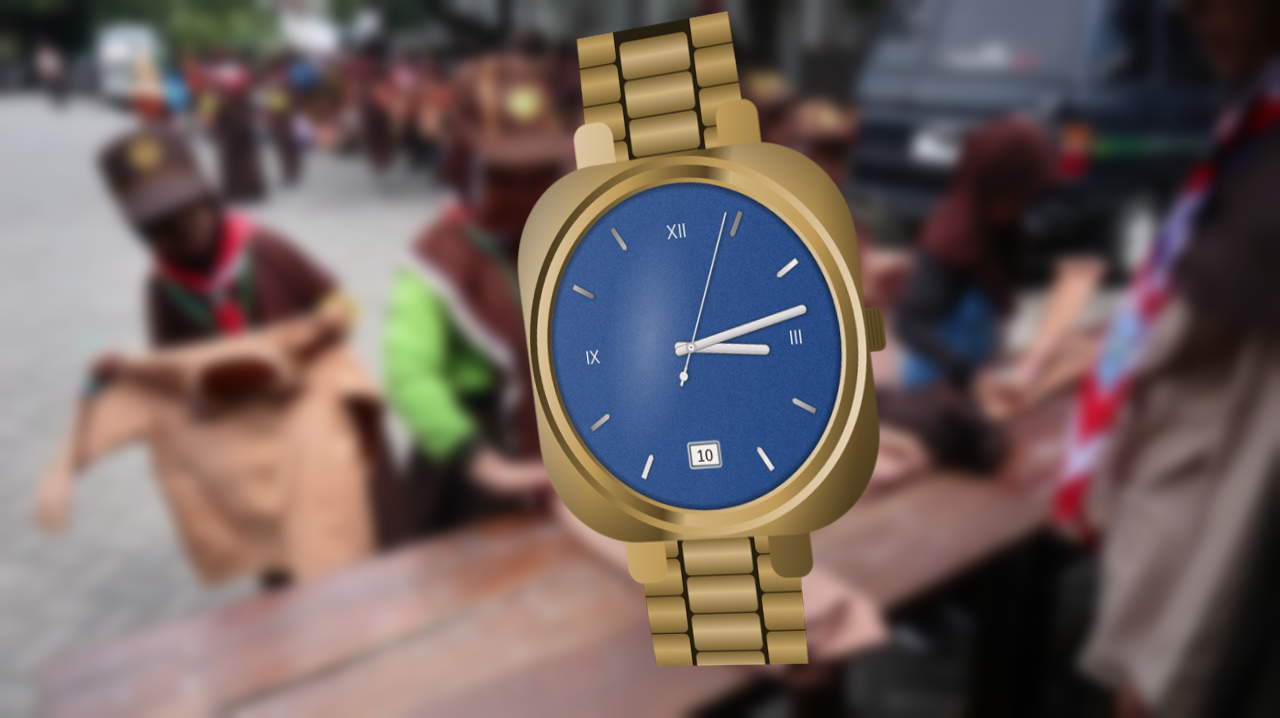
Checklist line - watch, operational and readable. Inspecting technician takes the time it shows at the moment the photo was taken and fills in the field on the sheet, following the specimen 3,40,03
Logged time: 3,13,04
